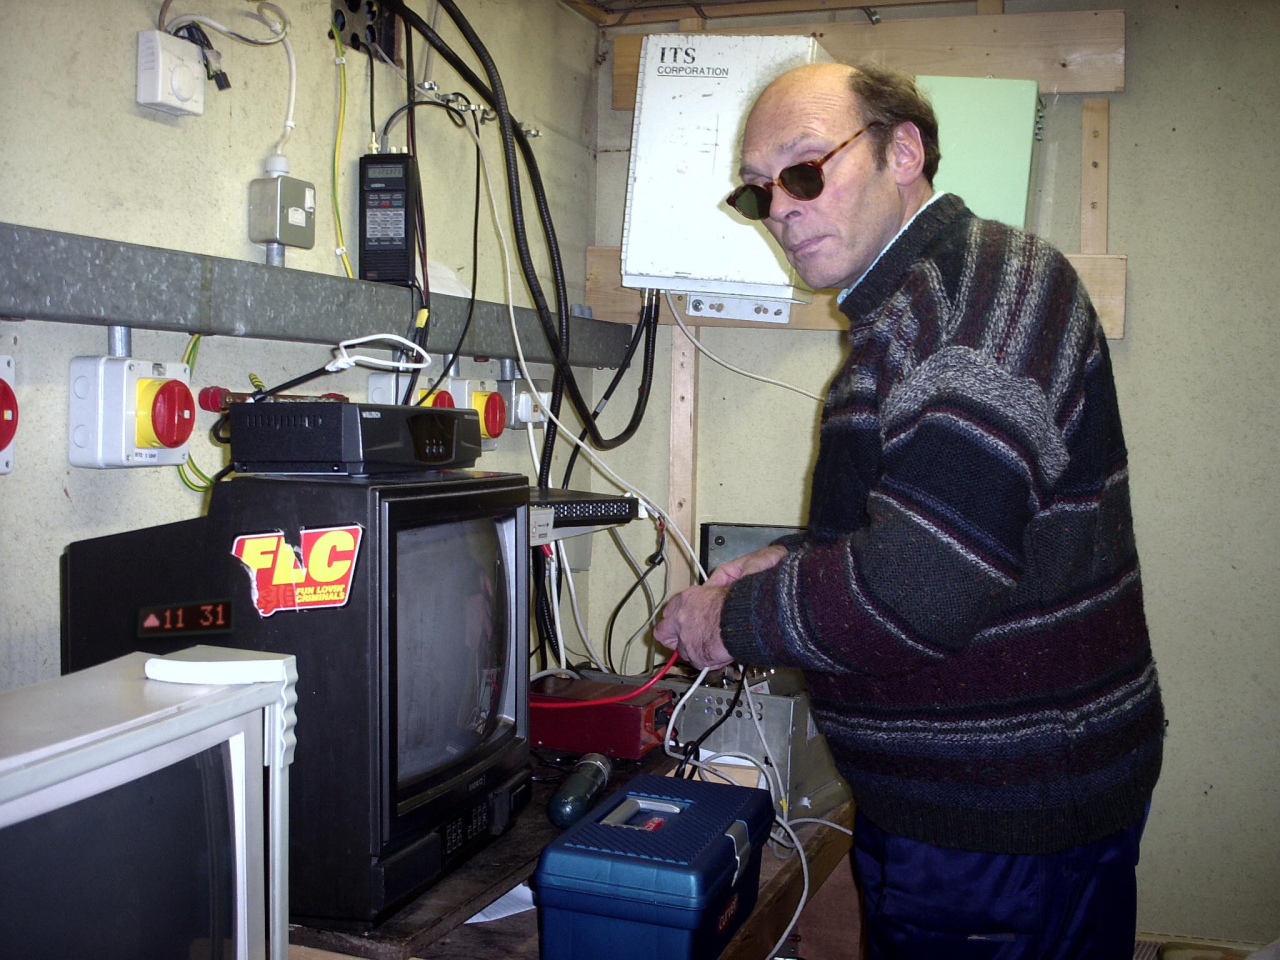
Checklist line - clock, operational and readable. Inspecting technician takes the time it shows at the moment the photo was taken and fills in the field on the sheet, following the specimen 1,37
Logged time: 11,31
